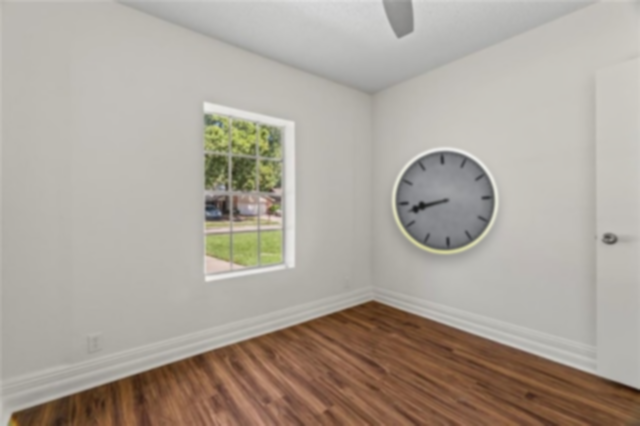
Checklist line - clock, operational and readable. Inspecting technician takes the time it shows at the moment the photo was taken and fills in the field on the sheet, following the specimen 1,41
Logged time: 8,43
